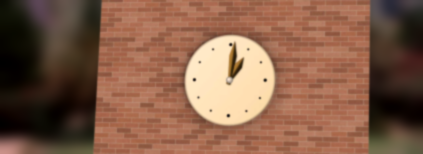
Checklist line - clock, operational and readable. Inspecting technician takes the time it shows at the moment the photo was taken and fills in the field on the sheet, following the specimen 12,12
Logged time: 1,01
